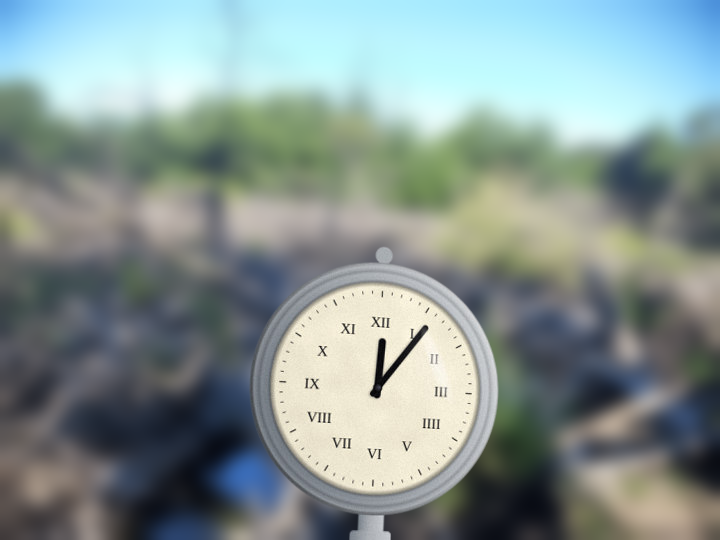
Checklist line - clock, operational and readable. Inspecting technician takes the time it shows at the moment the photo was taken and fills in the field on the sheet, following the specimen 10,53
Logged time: 12,06
